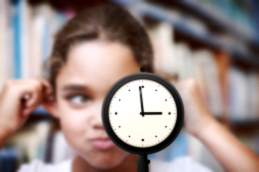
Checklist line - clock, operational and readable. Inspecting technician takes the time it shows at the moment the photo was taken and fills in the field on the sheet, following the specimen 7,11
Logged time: 2,59
